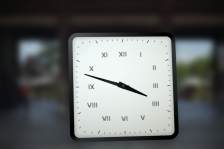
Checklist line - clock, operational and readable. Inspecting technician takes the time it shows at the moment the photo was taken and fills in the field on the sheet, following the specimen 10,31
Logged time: 3,48
